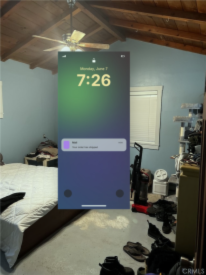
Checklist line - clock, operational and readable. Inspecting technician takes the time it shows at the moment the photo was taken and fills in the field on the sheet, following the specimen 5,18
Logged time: 7,26
